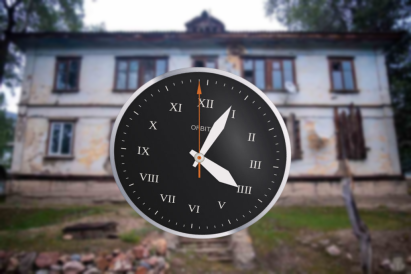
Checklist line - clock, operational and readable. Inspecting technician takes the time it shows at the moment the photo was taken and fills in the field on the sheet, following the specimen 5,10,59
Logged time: 4,03,59
